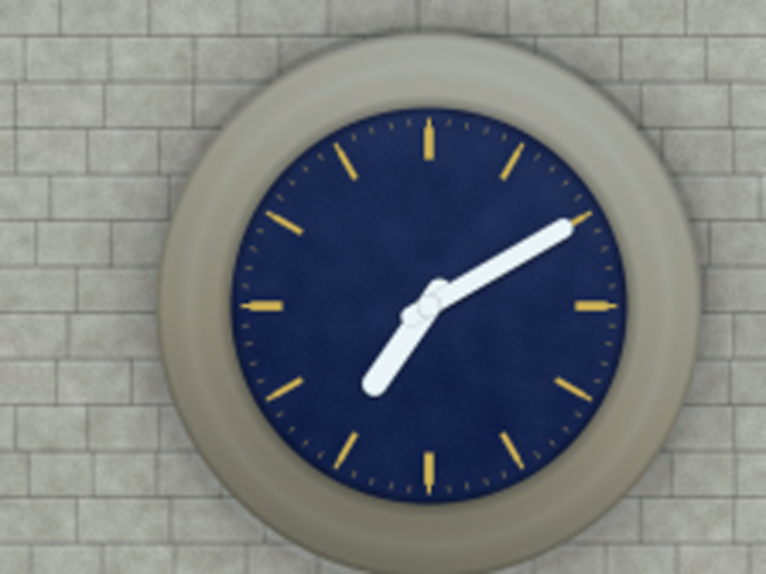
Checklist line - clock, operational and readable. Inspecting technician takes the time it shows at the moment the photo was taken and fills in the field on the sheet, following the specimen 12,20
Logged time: 7,10
